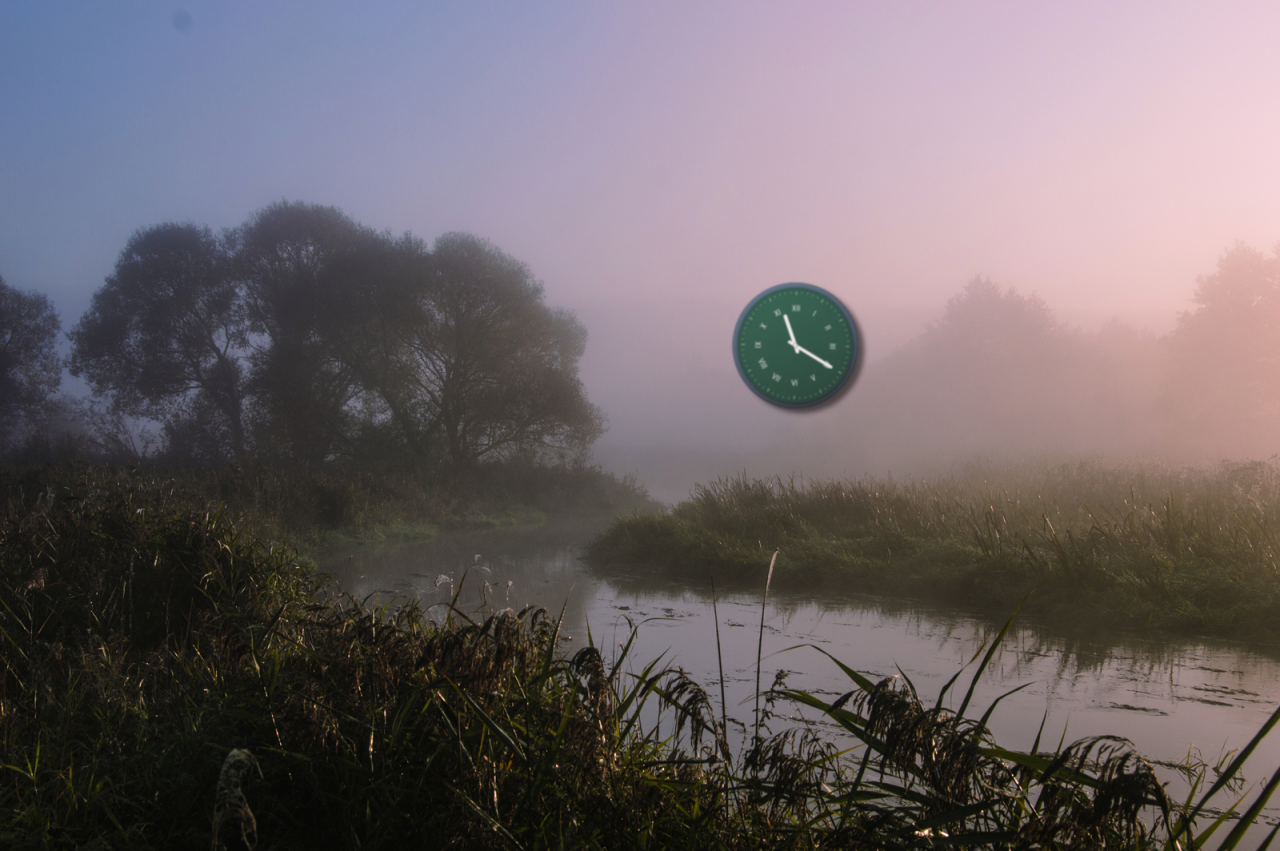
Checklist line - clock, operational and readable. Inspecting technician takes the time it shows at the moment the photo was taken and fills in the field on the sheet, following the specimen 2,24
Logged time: 11,20
